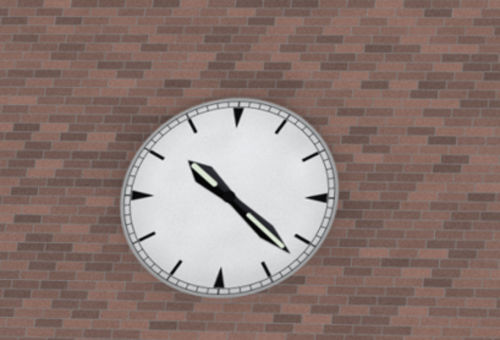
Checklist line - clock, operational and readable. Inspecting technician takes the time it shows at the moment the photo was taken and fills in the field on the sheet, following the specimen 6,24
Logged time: 10,22
